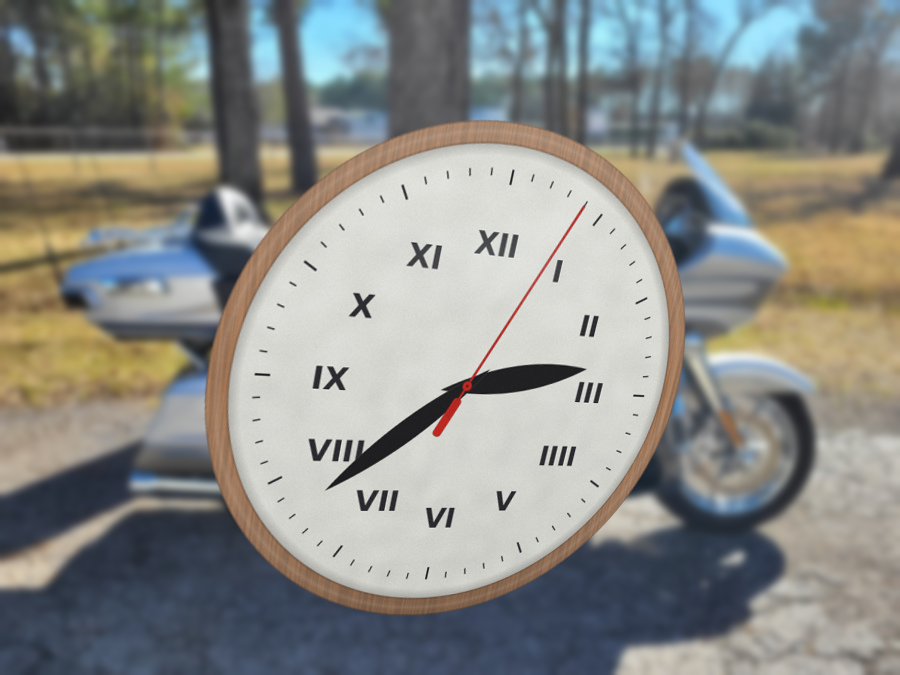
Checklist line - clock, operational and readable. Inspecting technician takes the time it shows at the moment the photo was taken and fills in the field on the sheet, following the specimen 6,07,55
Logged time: 2,38,04
